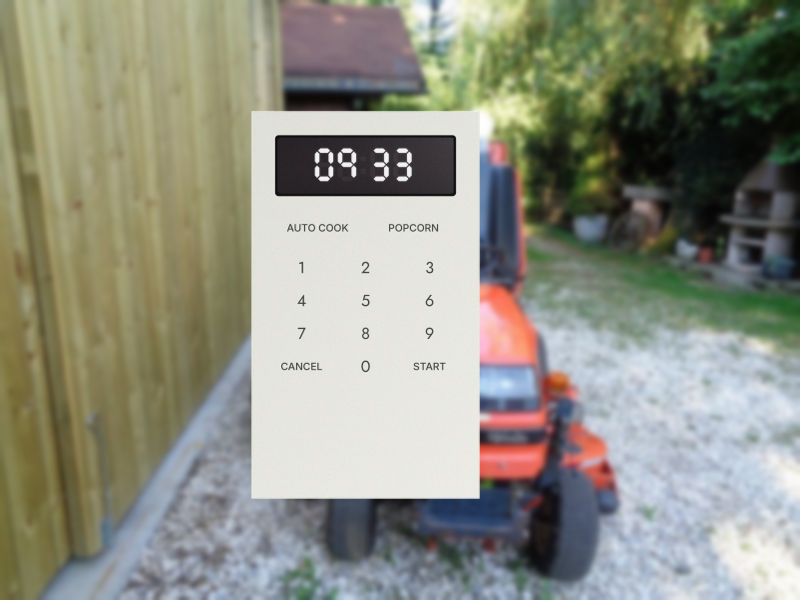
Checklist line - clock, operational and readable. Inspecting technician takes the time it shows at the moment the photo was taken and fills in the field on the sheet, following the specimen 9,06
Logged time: 9,33
